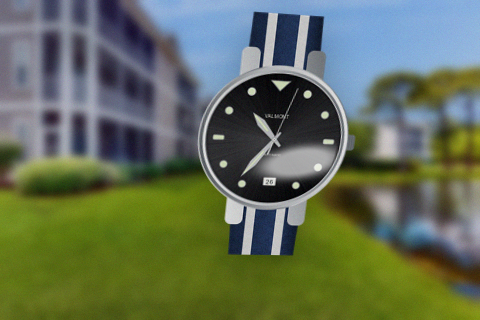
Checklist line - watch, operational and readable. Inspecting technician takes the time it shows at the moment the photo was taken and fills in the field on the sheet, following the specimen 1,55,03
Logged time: 10,36,03
